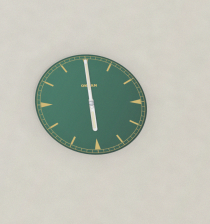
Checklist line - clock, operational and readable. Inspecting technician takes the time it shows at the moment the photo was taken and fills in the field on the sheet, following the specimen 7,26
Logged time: 6,00
